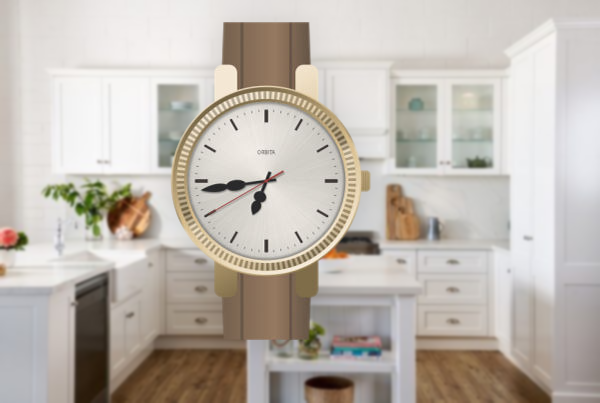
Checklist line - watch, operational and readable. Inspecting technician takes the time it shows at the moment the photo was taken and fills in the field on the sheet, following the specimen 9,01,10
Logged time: 6,43,40
